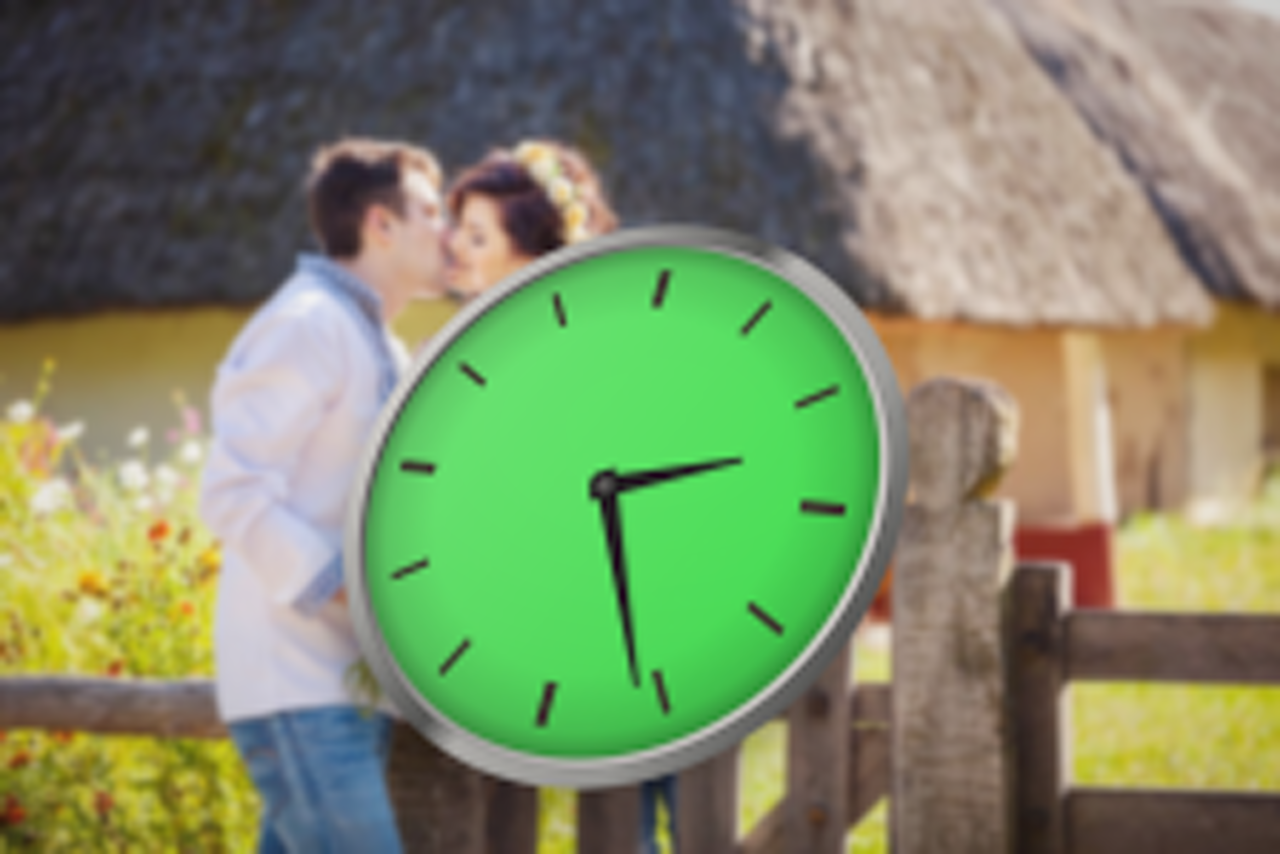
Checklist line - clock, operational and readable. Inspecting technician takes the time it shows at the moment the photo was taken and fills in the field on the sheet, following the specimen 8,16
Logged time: 2,26
